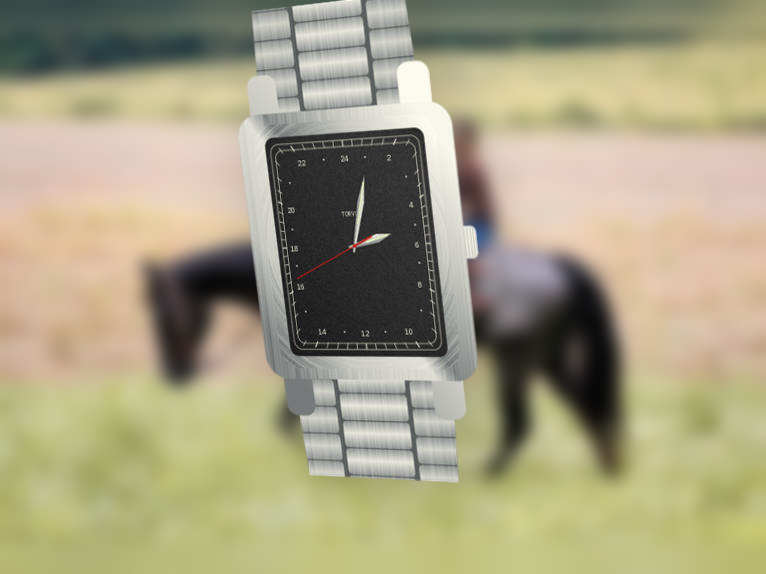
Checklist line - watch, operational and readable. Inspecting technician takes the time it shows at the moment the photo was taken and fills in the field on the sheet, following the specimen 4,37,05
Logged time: 5,02,41
